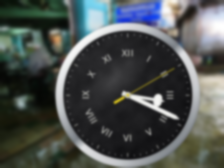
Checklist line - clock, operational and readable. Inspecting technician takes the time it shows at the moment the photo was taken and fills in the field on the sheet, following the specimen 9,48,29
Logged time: 3,19,10
